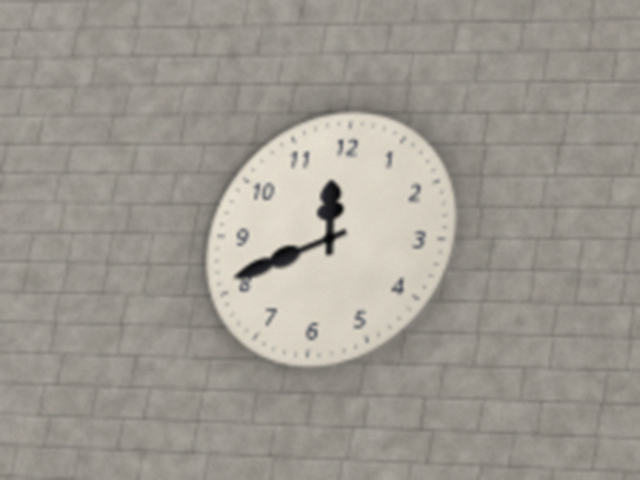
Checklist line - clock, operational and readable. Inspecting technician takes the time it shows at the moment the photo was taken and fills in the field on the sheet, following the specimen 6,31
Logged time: 11,41
